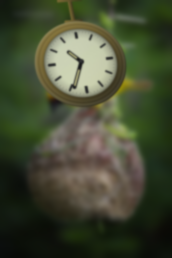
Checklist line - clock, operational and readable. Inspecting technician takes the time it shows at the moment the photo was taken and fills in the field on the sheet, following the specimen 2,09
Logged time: 10,34
